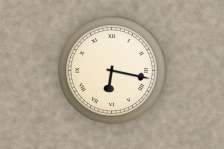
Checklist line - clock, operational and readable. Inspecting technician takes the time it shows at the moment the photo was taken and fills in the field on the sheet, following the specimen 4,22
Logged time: 6,17
